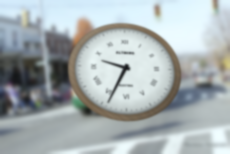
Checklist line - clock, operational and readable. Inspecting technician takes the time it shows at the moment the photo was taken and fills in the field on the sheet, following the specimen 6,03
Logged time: 9,34
